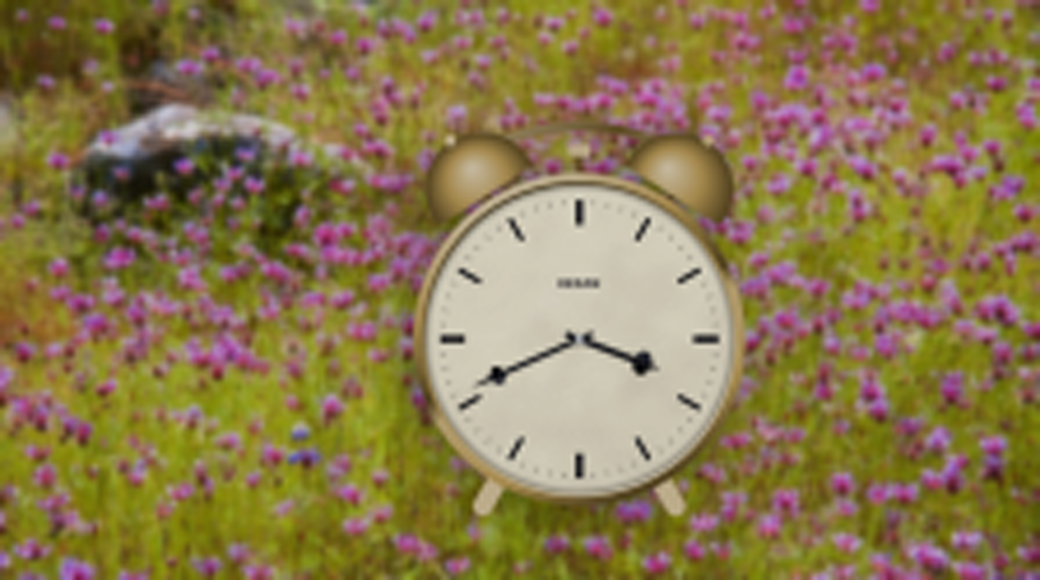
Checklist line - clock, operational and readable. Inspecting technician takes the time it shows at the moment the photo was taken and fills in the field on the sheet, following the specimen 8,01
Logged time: 3,41
